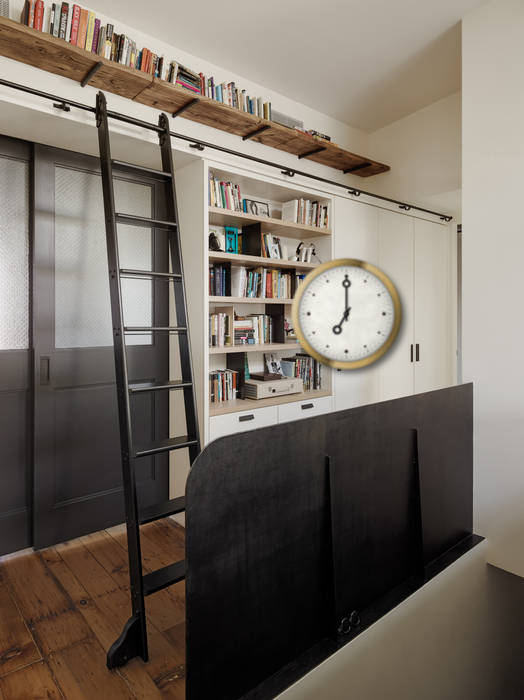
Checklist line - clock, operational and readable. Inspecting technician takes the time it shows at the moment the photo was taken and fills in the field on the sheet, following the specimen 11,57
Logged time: 7,00
